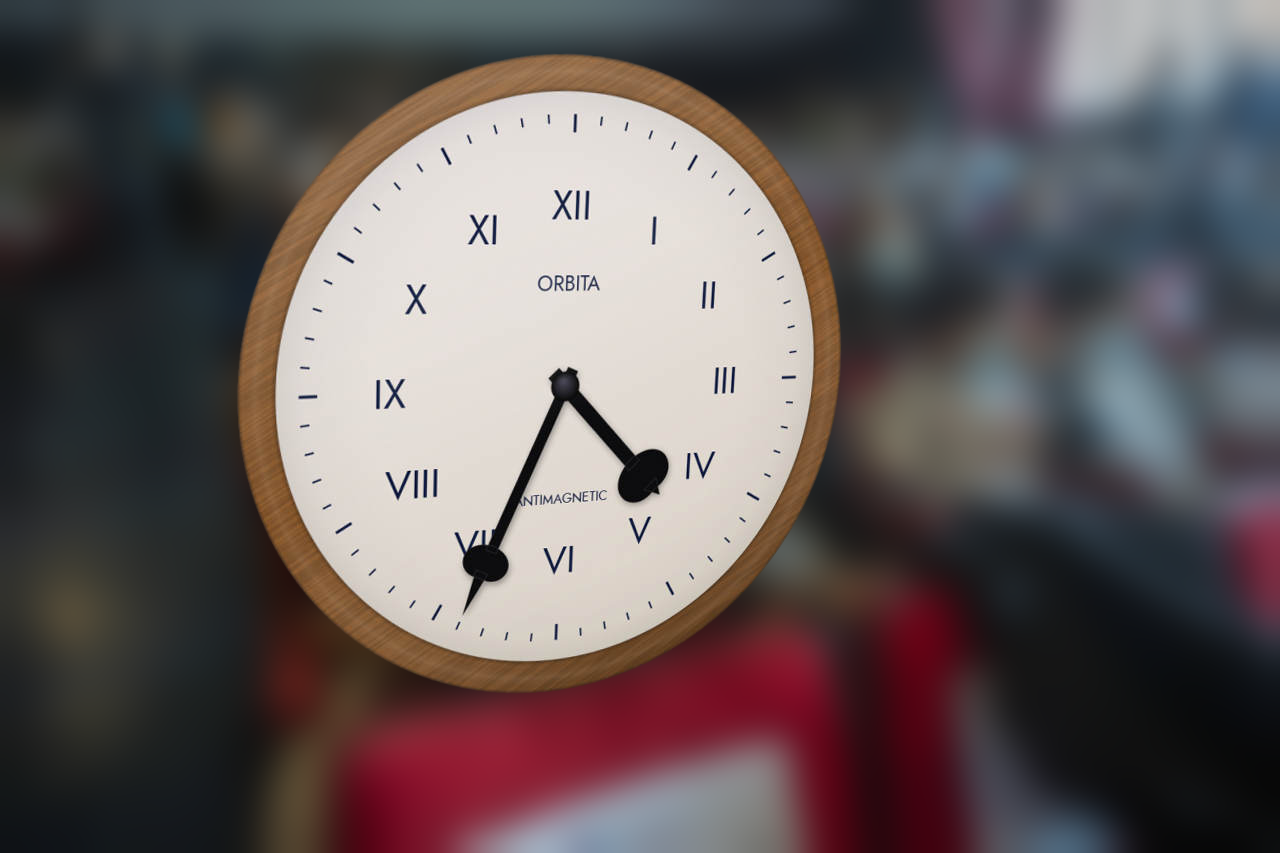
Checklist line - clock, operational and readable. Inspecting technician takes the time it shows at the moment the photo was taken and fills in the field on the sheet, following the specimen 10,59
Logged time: 4,34
